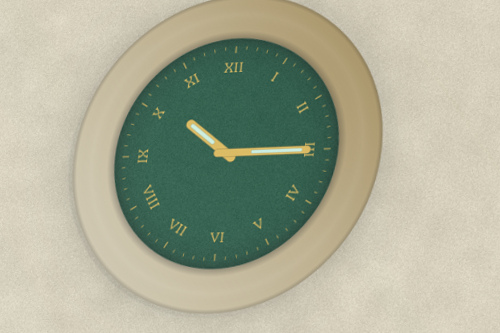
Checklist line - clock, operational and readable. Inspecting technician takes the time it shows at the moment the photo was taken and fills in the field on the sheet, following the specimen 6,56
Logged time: 10,15
